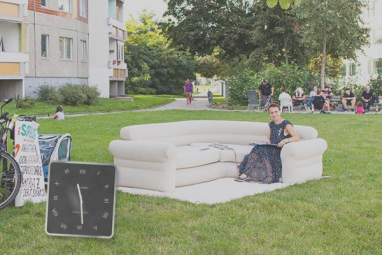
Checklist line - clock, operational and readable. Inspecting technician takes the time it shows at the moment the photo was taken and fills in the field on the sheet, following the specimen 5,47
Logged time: 11,29
